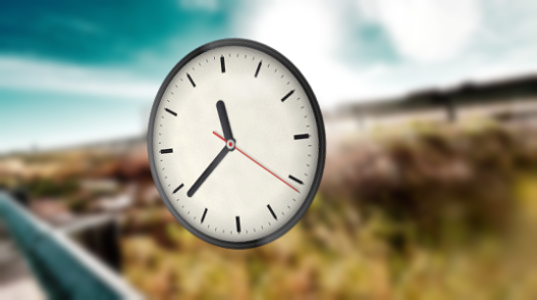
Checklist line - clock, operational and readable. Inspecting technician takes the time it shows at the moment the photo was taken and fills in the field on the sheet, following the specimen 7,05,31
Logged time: 11,38,21
